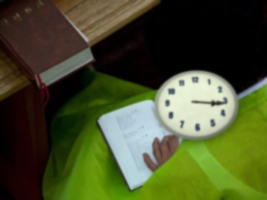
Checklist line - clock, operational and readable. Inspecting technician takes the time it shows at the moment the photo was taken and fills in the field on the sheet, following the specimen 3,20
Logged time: 3,16
